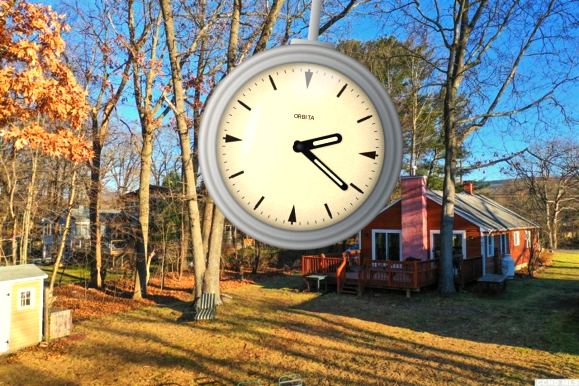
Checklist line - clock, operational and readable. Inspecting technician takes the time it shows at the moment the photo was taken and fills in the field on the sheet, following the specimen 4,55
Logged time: 2,21
